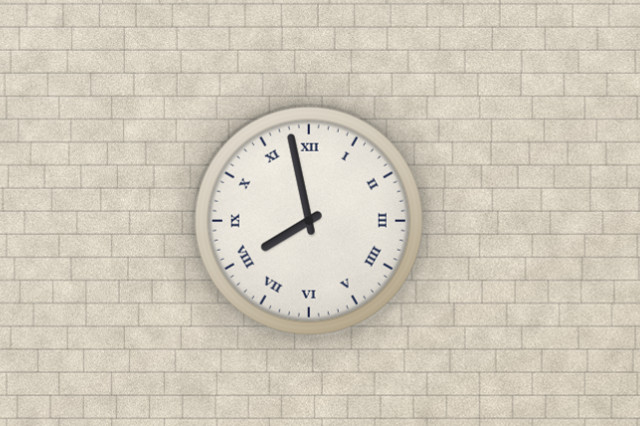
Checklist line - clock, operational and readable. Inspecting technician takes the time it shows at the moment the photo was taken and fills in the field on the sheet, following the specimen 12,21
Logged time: 7,58
